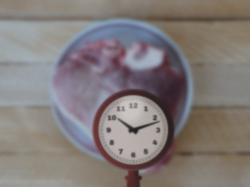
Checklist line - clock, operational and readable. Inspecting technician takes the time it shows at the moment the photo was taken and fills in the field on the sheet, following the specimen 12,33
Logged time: 10,12
